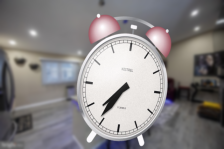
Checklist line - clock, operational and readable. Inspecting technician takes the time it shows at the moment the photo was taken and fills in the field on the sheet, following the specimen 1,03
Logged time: 7,36
